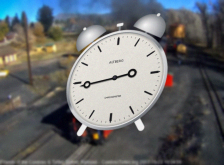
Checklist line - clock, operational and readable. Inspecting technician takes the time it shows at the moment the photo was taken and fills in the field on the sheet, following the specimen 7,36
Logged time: 2,44
